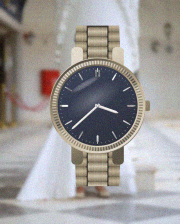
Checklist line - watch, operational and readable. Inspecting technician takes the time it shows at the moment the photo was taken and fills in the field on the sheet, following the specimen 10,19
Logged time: 3,38
